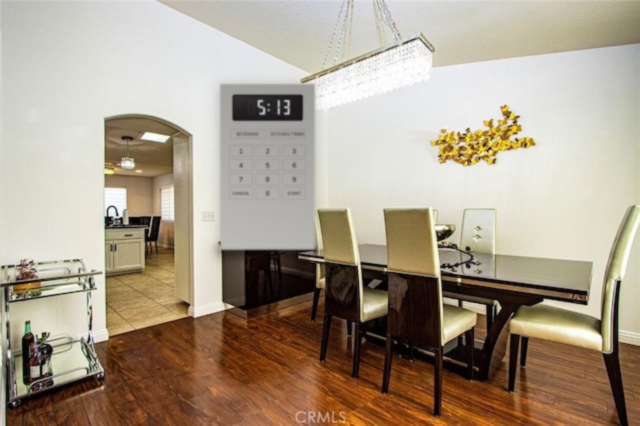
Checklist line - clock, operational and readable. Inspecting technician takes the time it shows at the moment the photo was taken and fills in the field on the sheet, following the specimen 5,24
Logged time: 5,13
